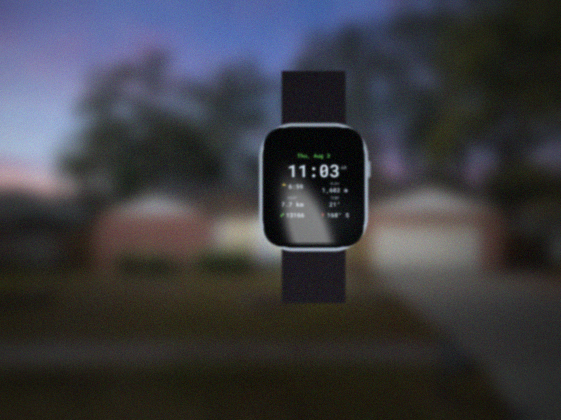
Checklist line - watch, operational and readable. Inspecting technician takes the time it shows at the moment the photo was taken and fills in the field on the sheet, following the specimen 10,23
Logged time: 11,03
